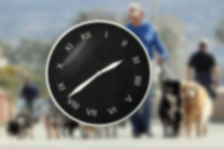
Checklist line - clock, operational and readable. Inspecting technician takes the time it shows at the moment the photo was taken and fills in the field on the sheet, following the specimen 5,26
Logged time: 2,42
